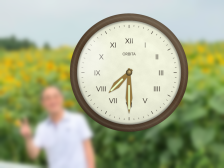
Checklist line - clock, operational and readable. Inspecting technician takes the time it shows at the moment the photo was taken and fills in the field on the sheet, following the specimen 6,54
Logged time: 7,30
